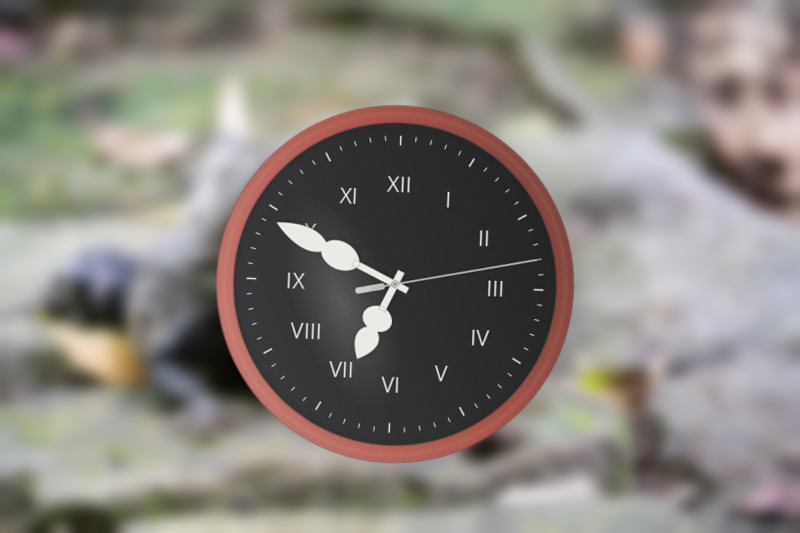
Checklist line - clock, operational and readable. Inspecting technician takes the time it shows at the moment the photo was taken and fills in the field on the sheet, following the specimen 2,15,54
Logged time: 6,49,13
